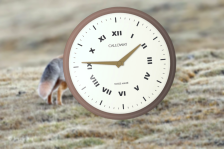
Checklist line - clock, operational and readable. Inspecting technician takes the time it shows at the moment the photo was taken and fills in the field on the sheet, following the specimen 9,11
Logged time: 1,46
